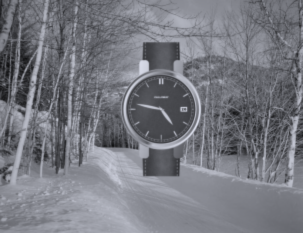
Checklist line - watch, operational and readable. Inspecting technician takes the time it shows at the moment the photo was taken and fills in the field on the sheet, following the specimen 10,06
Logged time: 4,47
